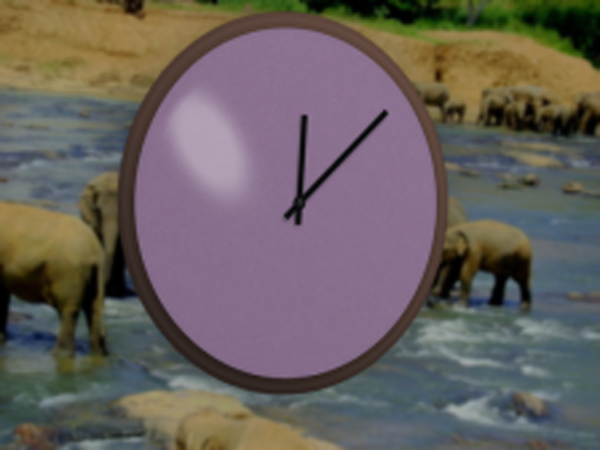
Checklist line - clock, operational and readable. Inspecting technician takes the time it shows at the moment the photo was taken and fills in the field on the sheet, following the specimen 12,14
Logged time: 12,08
